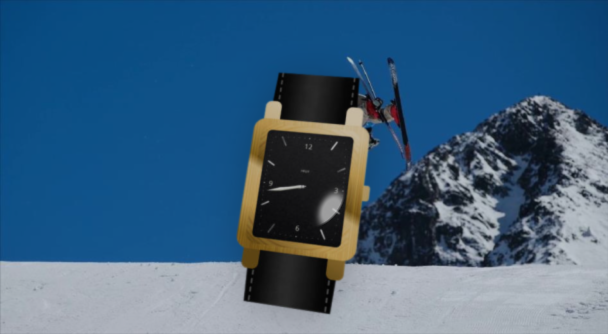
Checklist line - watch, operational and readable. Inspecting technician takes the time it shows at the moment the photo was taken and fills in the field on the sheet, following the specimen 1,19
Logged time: 8,43
